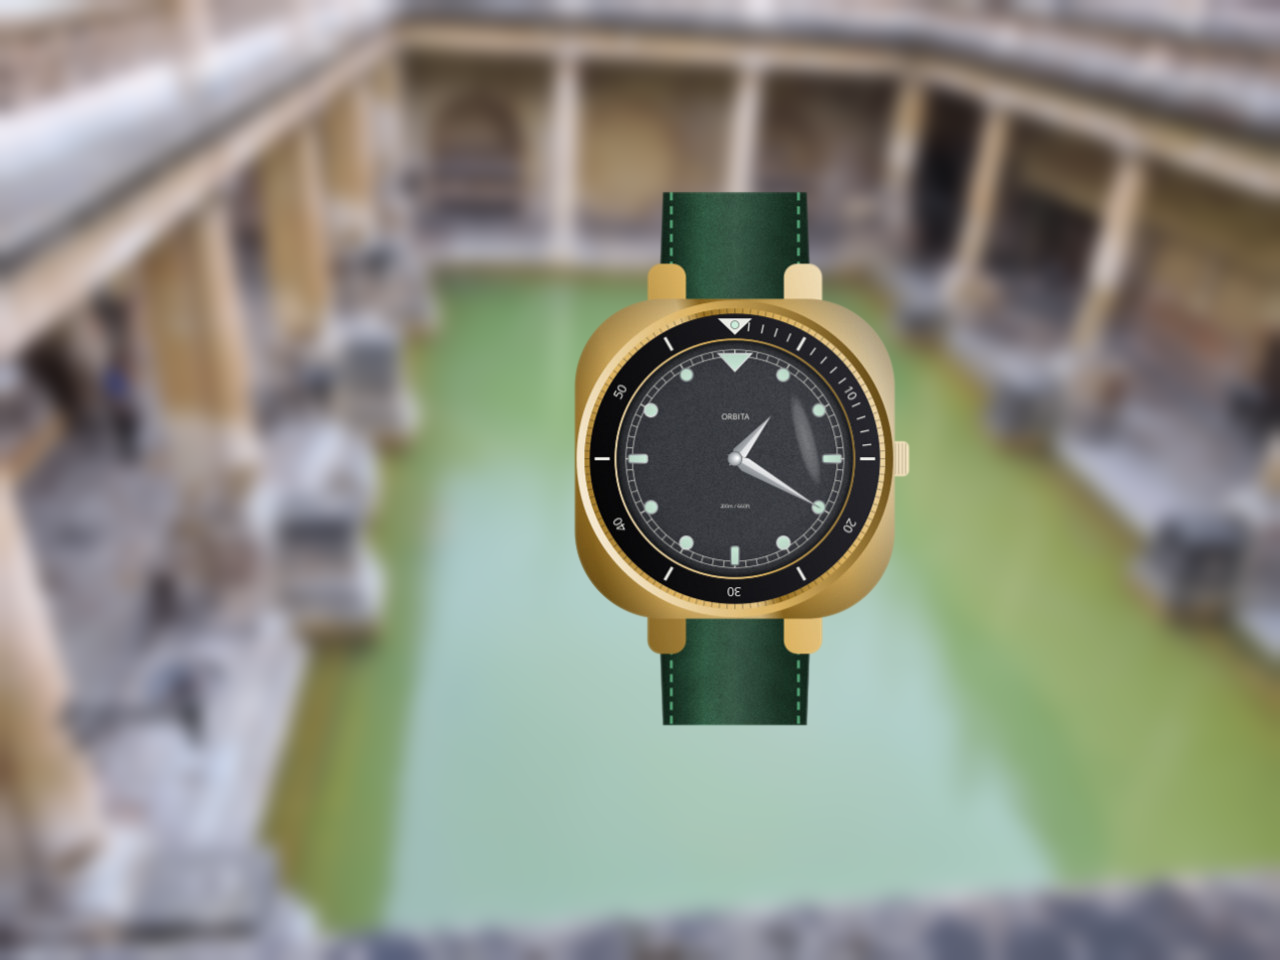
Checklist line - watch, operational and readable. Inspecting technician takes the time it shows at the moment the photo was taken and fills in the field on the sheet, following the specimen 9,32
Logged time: 1,20
